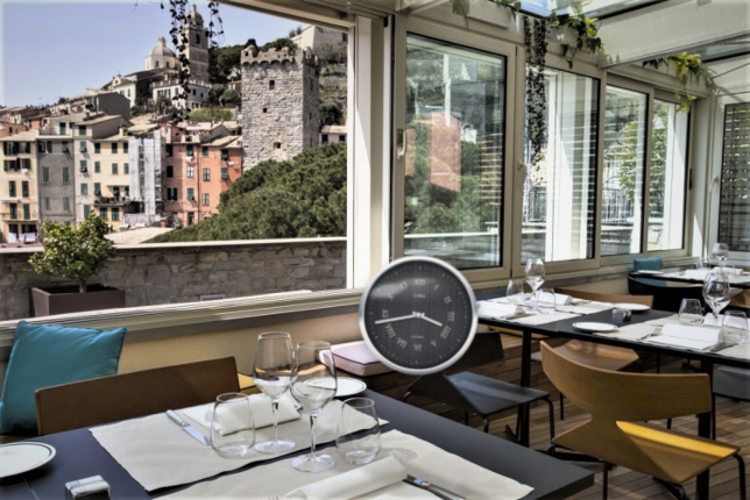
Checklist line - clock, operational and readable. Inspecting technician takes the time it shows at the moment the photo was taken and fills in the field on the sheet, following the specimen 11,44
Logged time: 3,43
